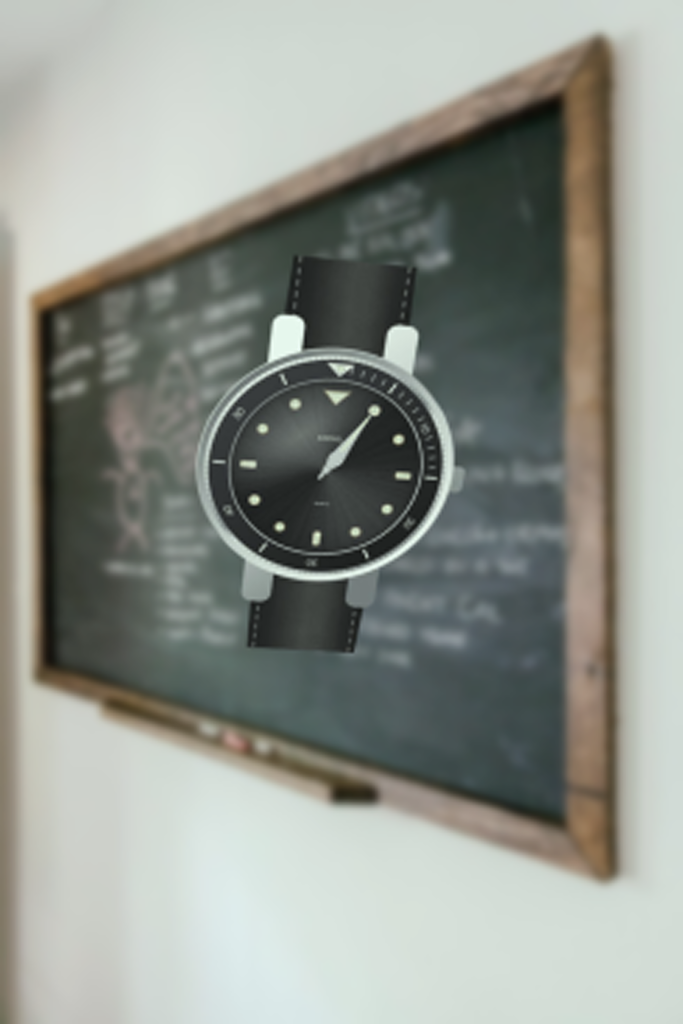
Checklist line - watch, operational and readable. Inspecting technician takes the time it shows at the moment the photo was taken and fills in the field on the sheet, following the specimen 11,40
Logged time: 1,05
